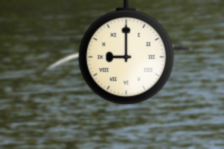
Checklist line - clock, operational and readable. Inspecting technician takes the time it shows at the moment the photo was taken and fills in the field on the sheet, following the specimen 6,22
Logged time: 9,00
